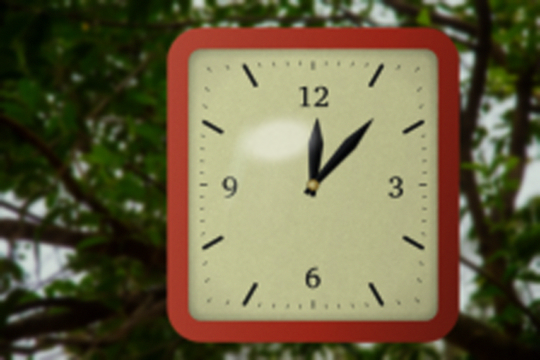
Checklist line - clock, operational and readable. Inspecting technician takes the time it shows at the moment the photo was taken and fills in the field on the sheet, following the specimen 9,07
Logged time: 12,07
